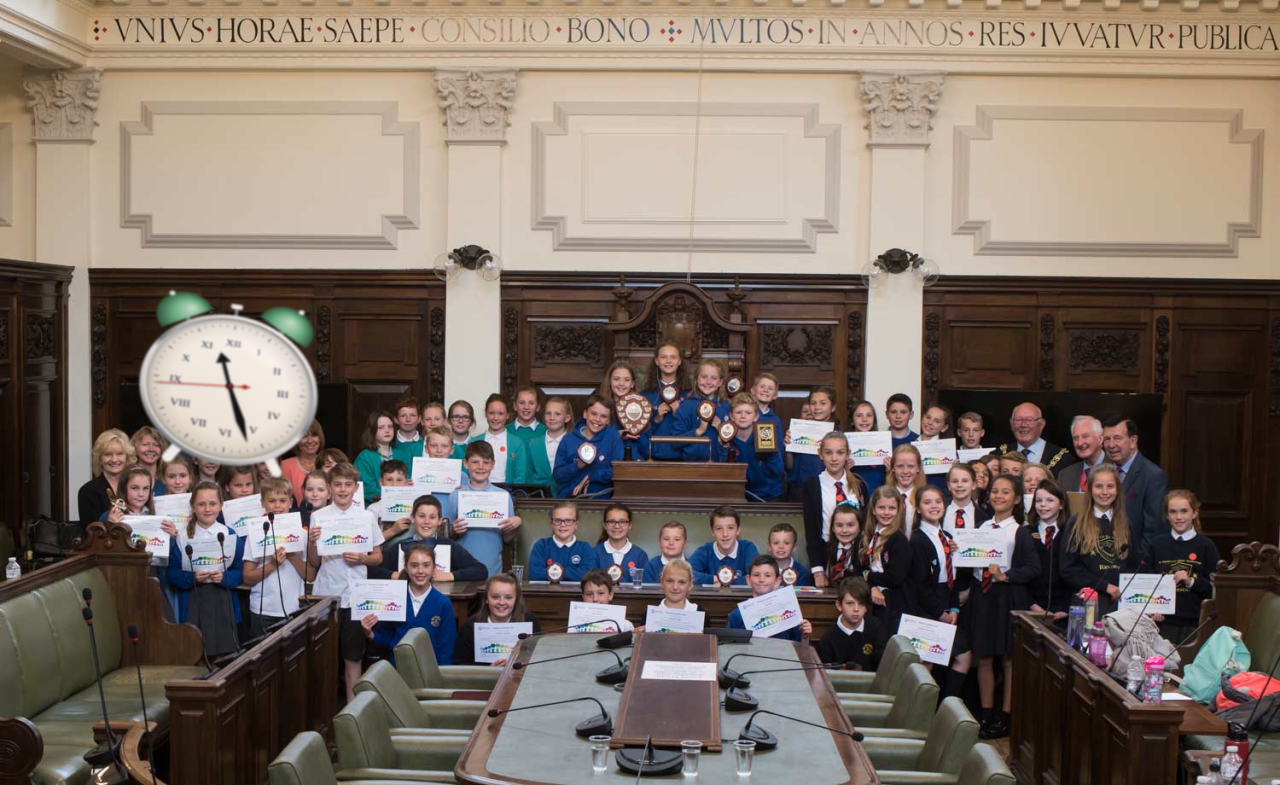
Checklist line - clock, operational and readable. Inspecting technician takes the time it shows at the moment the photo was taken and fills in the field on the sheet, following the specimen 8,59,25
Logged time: 11,26,44
